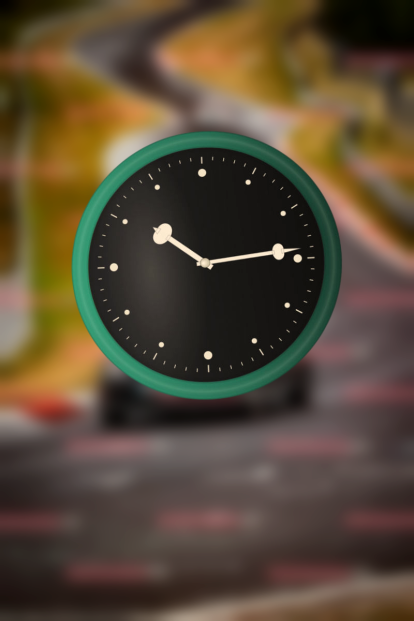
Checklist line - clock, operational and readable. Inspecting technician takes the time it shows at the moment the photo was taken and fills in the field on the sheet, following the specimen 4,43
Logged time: 10,14
